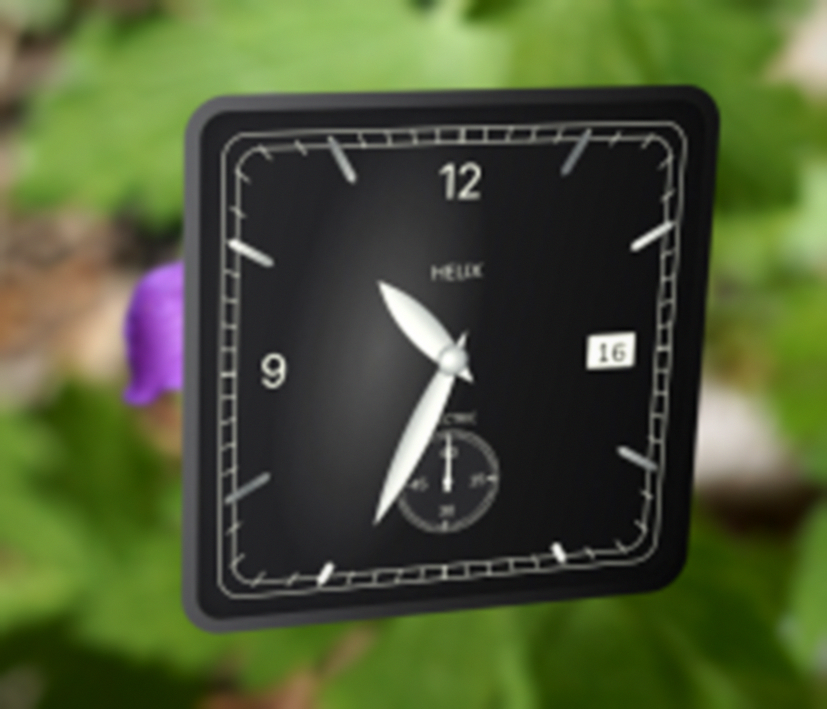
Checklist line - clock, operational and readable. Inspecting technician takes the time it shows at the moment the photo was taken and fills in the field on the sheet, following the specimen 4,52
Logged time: 10,34
